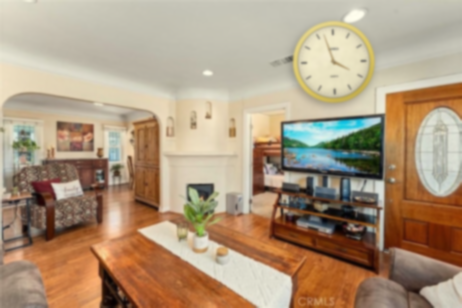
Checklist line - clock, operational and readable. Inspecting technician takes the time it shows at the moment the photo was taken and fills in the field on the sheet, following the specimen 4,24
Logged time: 3,57
